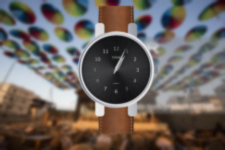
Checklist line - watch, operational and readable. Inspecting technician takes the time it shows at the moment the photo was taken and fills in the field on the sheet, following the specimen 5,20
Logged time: 1,04
